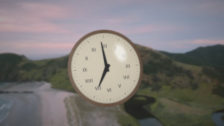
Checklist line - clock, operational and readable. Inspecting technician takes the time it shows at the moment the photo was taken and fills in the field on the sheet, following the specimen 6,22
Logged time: 6,59
